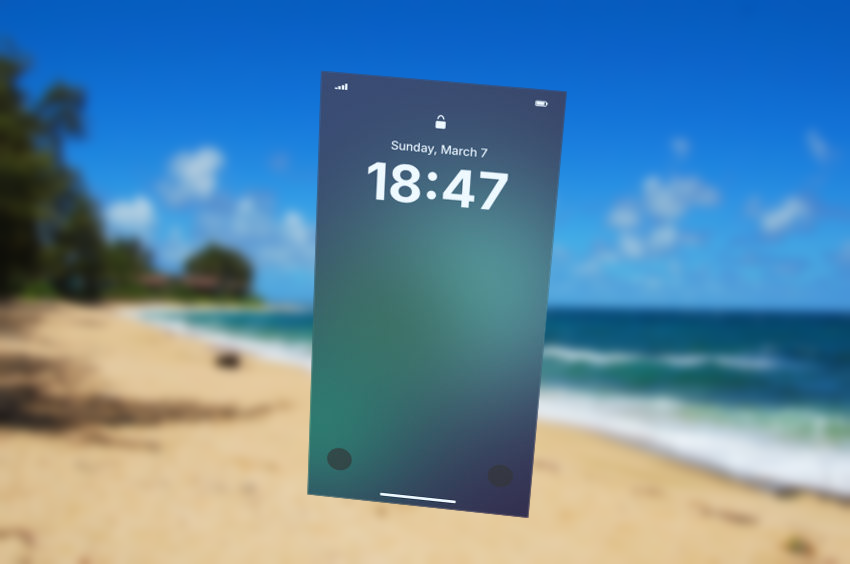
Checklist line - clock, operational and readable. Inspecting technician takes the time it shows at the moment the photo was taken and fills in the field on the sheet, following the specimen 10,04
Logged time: 18,47
